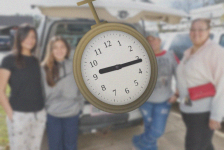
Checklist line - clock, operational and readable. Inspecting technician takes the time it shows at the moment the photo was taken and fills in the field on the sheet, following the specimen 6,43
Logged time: 9,16
